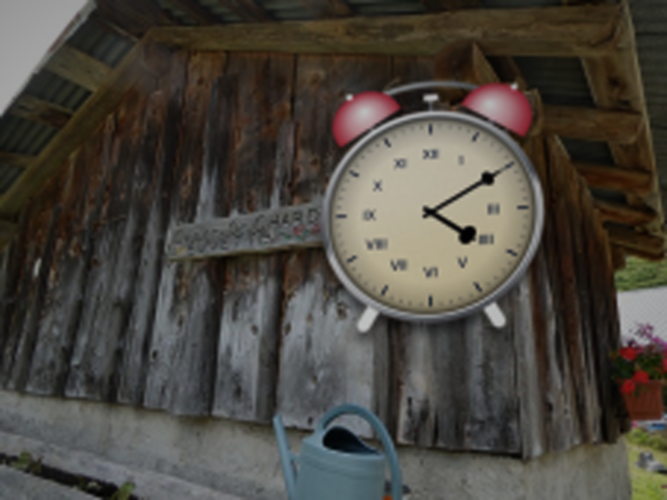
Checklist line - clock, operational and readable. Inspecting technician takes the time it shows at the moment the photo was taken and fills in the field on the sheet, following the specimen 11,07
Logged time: 4,10
